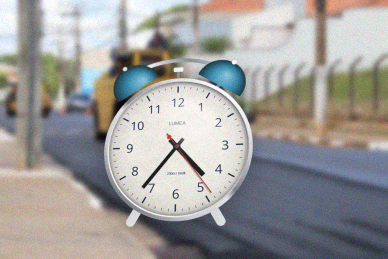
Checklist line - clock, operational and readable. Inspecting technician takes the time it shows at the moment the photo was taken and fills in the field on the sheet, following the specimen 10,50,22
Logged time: 4,36,24
